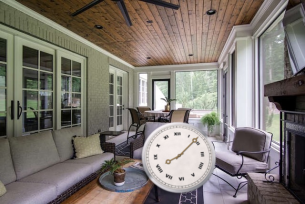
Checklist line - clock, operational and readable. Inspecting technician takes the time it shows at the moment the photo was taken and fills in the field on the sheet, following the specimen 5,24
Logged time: 8,08
